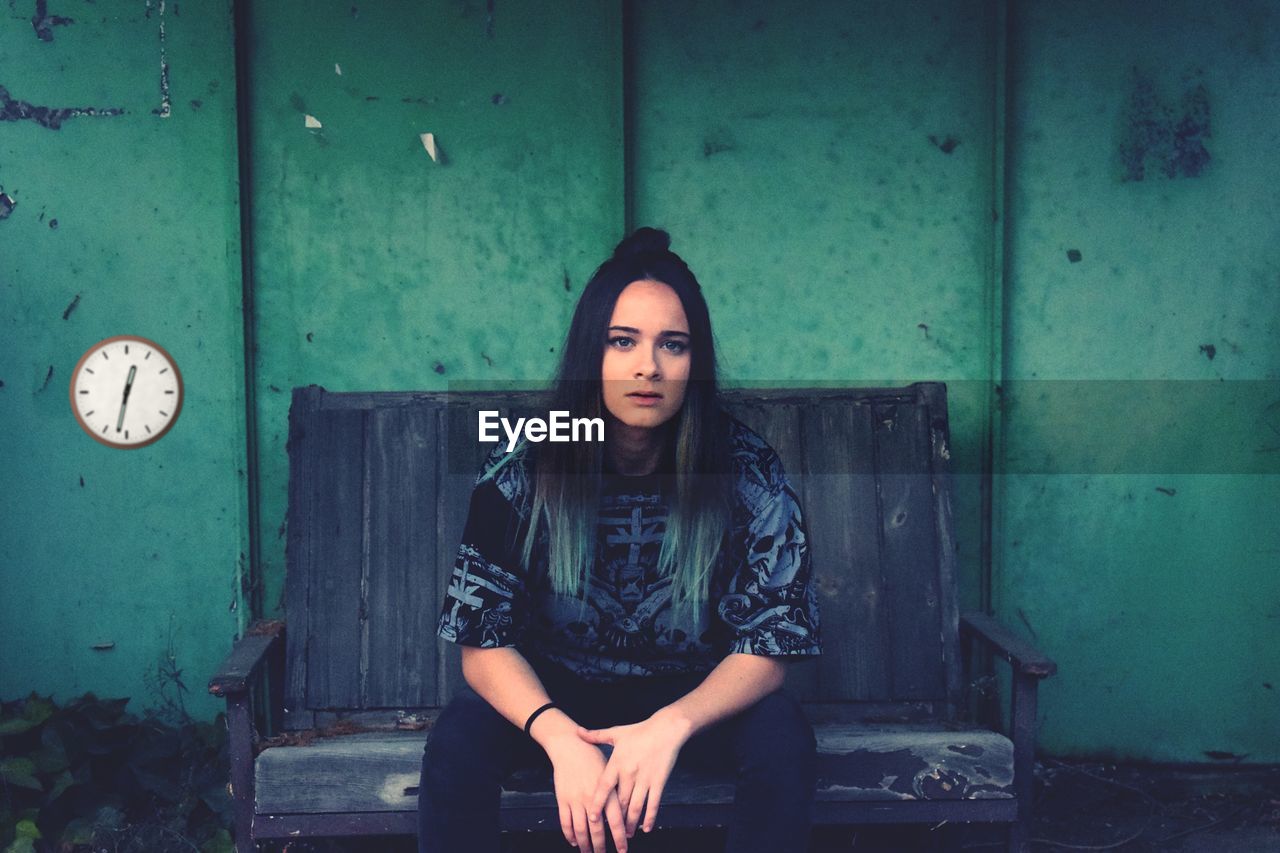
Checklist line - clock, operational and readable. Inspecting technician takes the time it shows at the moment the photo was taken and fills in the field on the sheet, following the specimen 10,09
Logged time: 12,32
